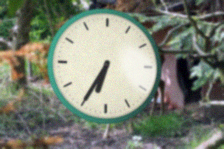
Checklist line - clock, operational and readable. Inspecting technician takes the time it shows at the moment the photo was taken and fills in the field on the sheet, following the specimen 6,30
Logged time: 6,35
